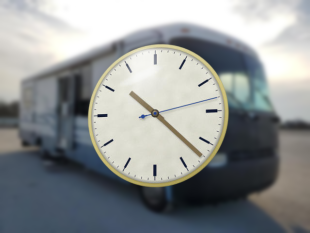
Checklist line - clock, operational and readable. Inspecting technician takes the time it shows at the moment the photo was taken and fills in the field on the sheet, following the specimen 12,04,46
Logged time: 10,22,13
